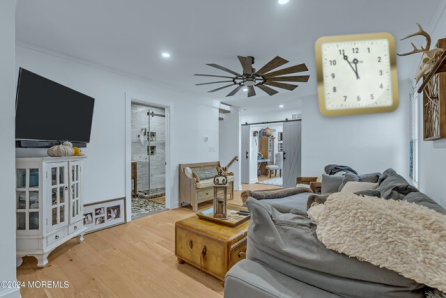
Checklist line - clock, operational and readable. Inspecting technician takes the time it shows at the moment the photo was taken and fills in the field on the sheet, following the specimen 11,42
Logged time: 11,55
